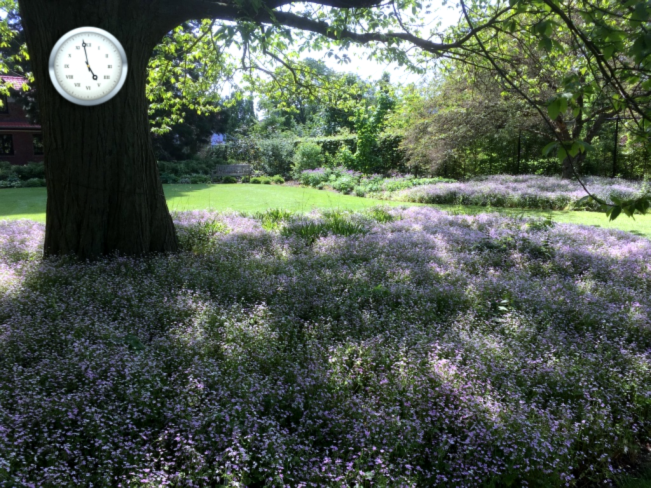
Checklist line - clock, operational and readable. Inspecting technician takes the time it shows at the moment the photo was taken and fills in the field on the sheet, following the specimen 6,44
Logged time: 4,58
